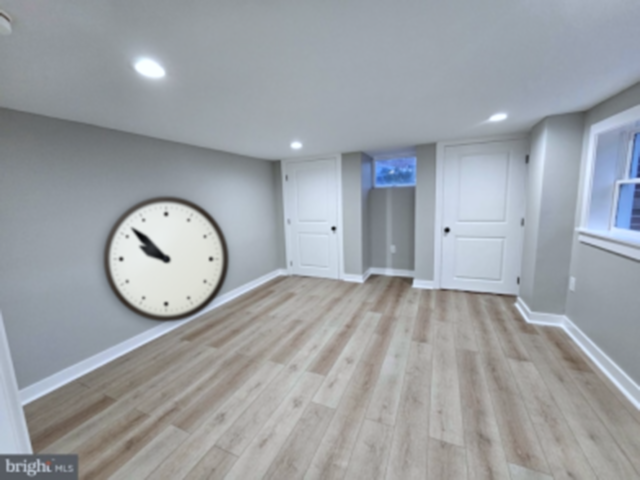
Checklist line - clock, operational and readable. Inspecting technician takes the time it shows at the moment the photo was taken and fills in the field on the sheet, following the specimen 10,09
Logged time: 9,52
